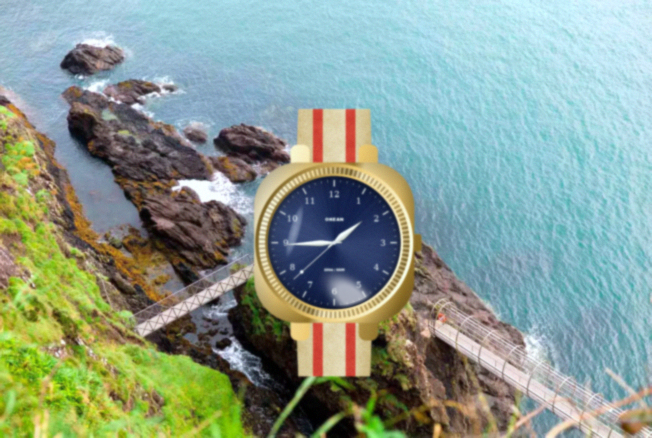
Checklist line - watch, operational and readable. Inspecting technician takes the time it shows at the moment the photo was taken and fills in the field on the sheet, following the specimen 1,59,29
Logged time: 1,44,38
